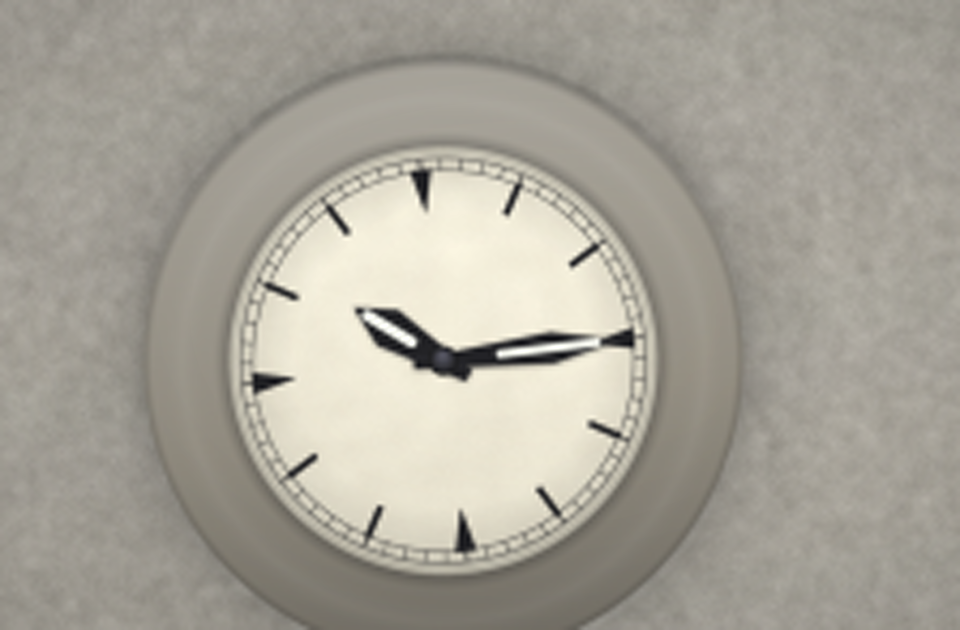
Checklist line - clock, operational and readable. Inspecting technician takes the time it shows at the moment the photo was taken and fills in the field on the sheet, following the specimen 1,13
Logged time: 10,15
